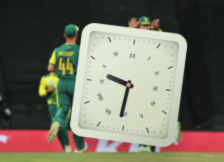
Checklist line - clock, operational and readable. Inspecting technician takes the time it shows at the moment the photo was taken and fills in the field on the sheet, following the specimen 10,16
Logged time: 9,31
